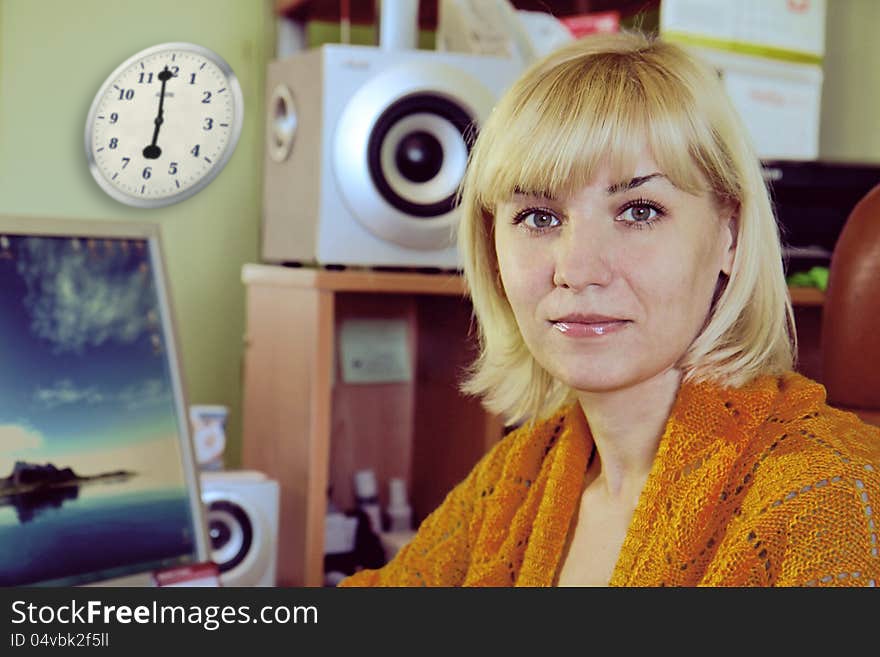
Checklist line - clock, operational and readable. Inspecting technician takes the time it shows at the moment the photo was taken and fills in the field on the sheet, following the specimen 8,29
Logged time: 5,59
